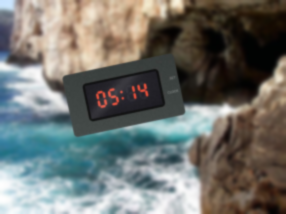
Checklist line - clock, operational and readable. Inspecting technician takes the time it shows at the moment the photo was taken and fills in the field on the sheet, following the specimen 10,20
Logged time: 5,14
